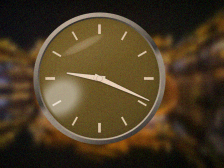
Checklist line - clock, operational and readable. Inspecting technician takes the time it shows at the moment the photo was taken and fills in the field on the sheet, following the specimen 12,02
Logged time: 9,19
